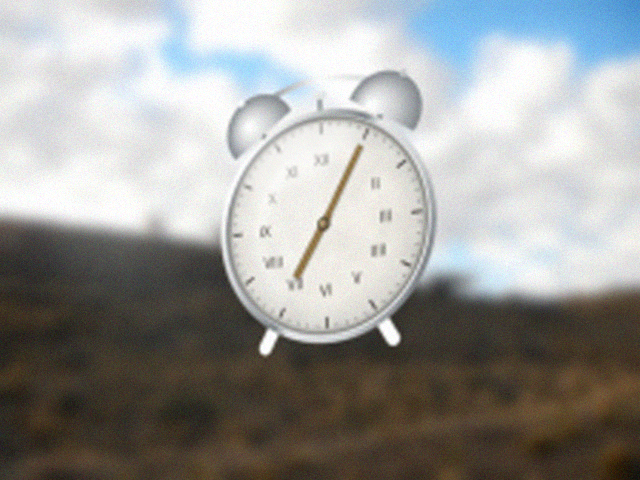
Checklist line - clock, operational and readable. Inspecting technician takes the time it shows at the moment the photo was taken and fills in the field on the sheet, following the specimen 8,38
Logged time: 7,05
